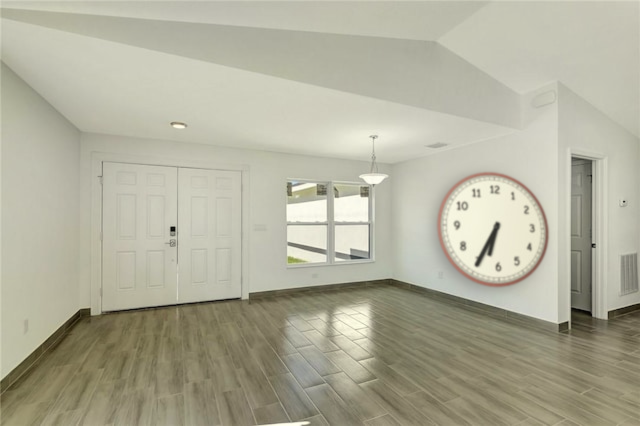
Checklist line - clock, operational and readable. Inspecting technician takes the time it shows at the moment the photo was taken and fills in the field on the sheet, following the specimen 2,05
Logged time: 6,35
